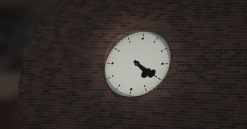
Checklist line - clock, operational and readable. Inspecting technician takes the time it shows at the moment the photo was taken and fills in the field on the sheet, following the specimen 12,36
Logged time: 4,20
